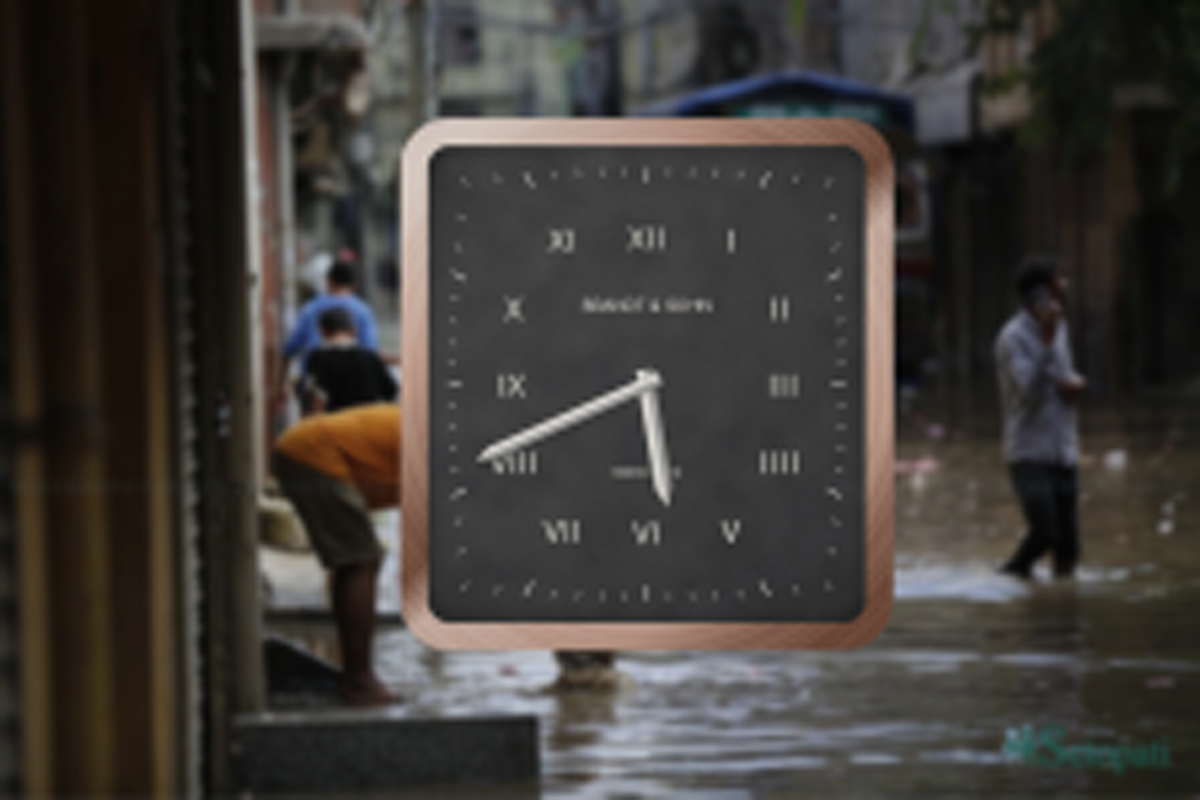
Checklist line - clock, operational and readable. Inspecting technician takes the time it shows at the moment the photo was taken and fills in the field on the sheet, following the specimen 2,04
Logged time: 5,41
